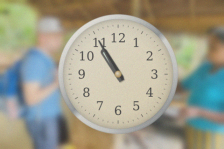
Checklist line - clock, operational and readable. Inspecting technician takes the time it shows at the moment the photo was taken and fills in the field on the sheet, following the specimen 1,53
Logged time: 10,55
